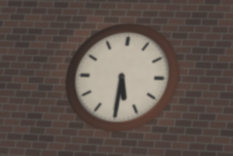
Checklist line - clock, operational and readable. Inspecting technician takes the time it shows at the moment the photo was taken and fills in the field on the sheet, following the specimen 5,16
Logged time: 5,30
